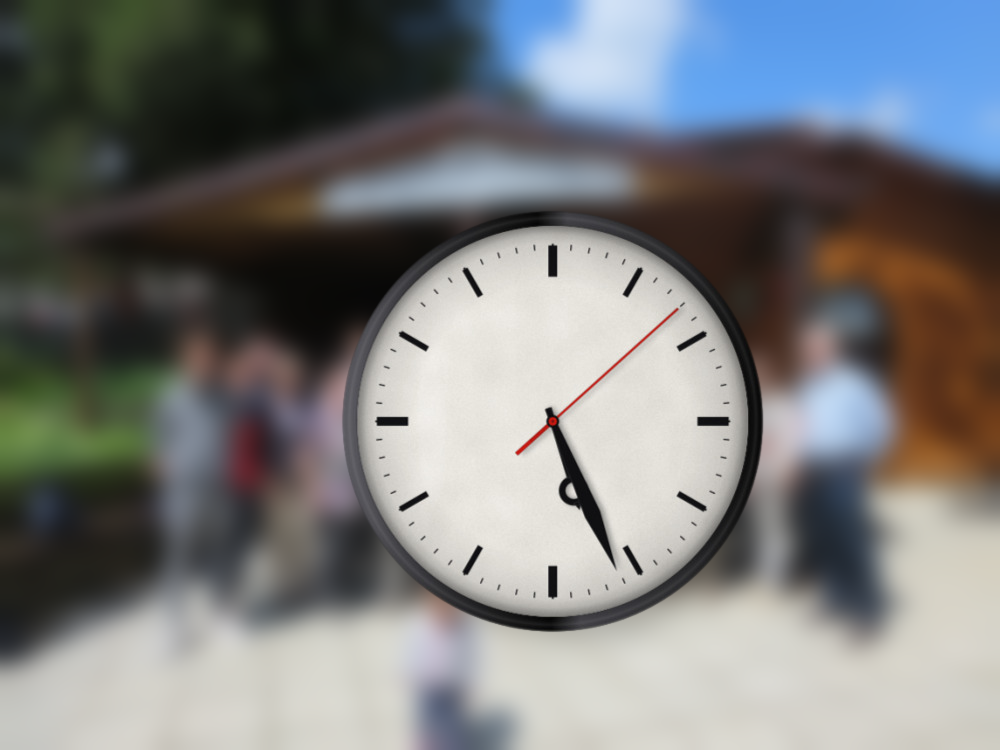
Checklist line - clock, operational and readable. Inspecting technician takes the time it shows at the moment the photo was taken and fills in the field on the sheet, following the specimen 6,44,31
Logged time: 5,26,08
